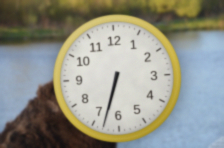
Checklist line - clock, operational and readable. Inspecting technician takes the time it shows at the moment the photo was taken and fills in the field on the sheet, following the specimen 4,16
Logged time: 6,33
